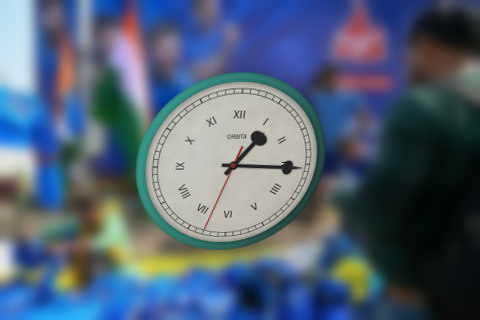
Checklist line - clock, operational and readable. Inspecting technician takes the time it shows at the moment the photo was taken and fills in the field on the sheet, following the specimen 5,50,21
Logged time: 1,15,33
